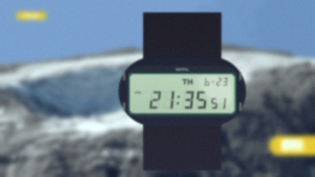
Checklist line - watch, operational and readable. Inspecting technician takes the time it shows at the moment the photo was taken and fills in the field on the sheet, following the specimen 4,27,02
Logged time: 21,35,51
